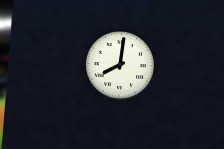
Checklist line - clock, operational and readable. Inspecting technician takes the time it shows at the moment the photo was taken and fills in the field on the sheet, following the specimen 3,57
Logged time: 8,01
